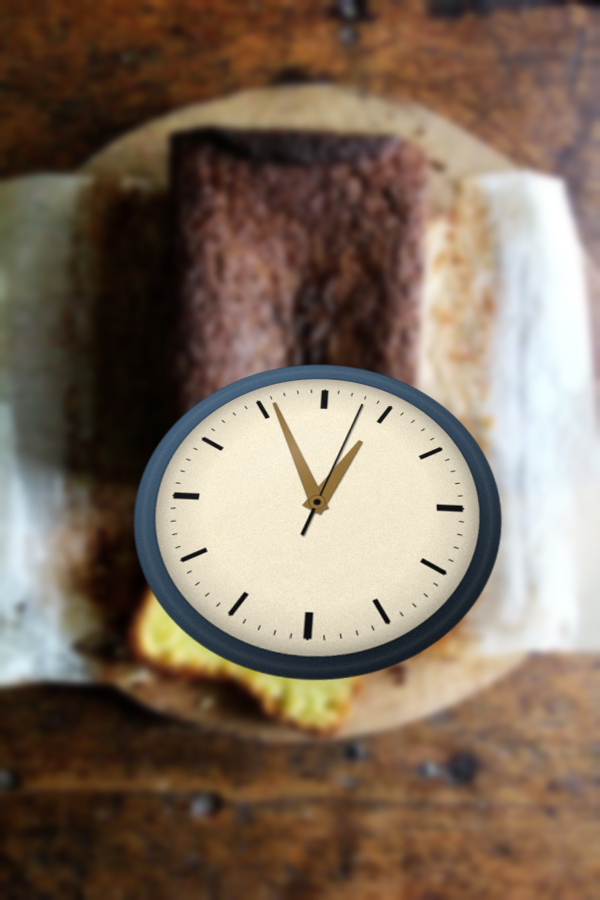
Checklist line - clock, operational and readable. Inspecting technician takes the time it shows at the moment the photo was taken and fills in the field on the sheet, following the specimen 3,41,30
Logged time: 12,56,03
